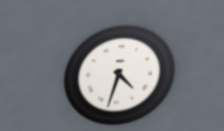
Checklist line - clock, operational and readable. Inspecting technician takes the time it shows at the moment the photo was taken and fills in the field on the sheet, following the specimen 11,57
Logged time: 4,32
